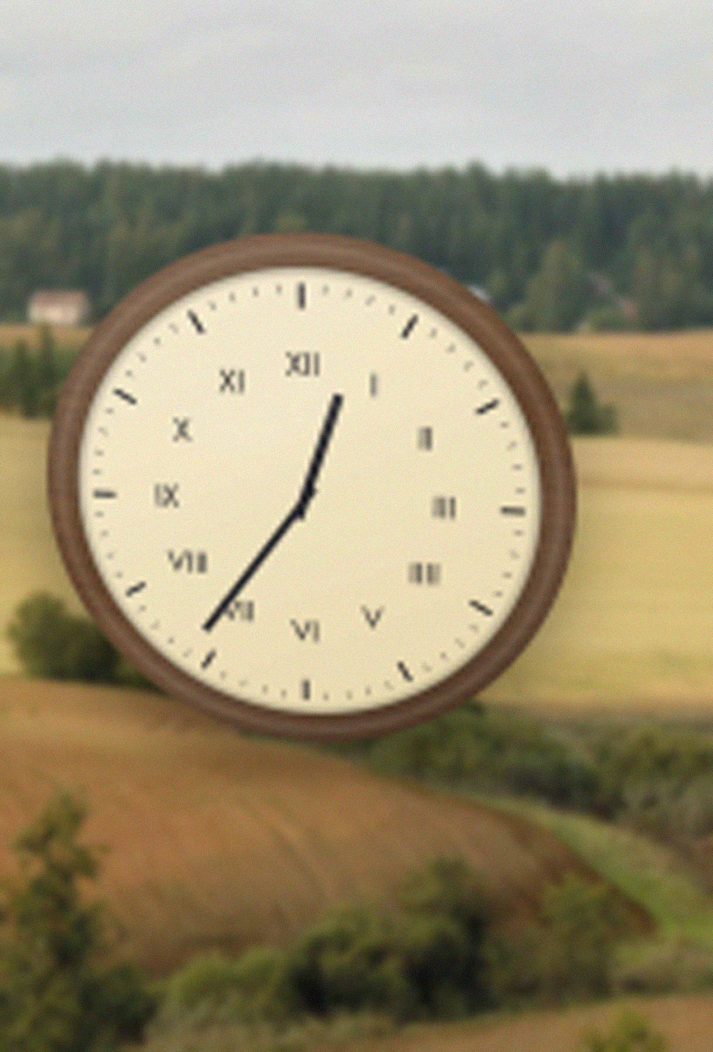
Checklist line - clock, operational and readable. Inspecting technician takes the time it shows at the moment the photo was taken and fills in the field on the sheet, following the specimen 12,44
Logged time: 12,36
